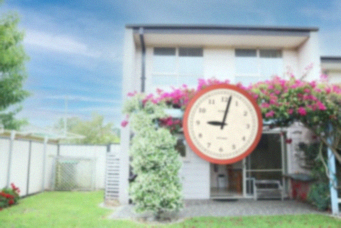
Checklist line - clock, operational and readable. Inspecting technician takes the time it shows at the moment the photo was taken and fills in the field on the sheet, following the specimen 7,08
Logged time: 9,02
